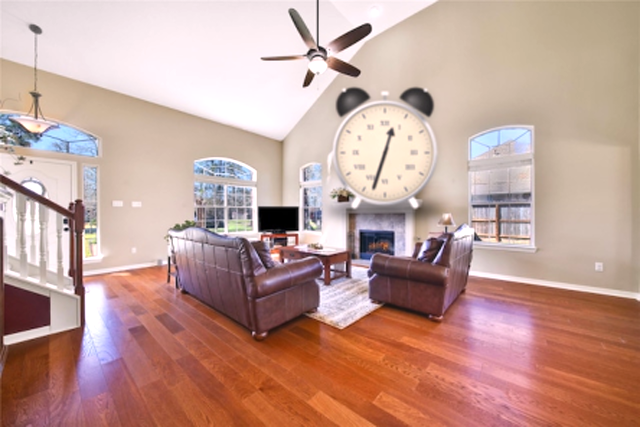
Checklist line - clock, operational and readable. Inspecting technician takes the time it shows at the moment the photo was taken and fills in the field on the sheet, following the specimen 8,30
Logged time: 12,33
